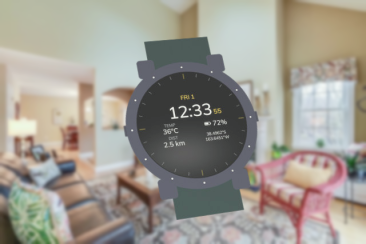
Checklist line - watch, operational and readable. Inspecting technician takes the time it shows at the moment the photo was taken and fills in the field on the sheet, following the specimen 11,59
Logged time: 12,33
